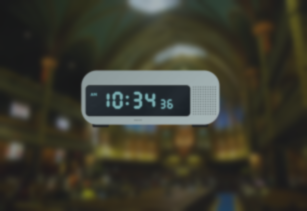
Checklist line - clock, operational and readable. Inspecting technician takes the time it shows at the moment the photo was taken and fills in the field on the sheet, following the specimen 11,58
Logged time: 10,34
